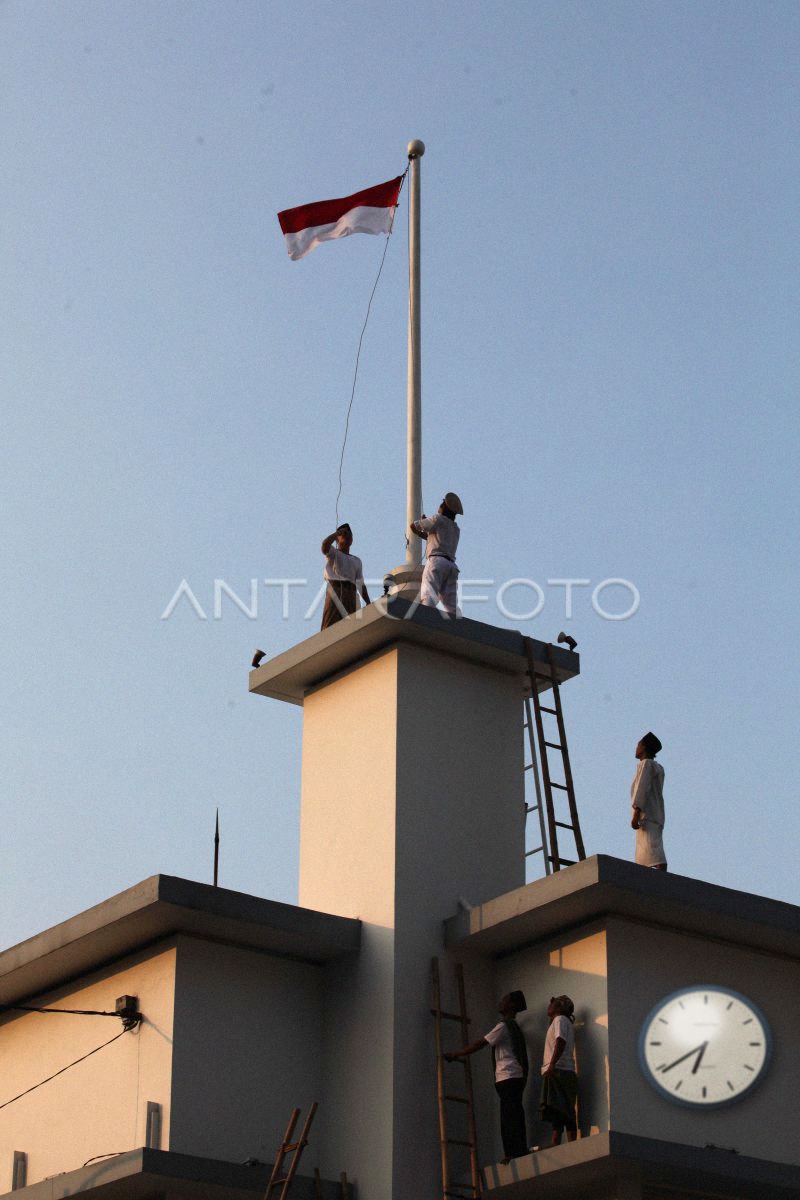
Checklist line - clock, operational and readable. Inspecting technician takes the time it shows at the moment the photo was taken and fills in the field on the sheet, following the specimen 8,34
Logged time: 6,39
